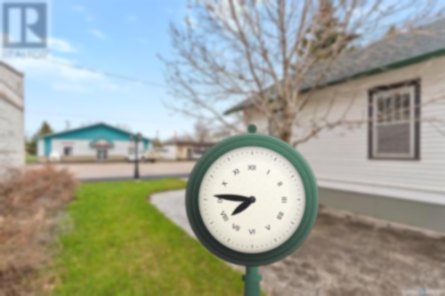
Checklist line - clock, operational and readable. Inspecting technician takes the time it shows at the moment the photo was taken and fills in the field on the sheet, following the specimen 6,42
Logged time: 7,46
